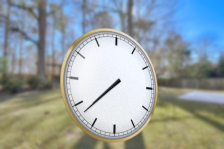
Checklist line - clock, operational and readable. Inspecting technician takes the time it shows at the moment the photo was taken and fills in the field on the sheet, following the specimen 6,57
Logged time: 7,38
